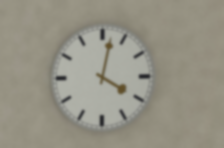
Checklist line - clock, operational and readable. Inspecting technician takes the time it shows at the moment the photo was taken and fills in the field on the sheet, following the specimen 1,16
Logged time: 4,02
